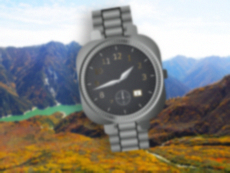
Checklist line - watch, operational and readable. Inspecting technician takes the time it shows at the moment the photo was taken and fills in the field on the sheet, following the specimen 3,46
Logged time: 1,43
